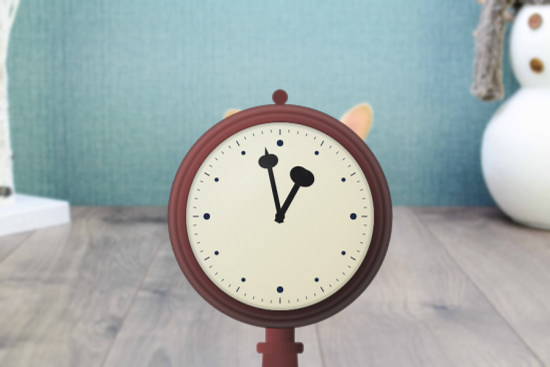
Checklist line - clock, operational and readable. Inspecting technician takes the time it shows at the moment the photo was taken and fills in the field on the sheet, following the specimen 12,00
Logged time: 12,58
